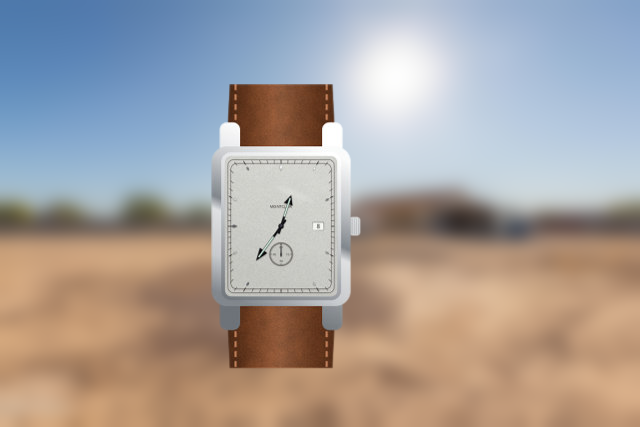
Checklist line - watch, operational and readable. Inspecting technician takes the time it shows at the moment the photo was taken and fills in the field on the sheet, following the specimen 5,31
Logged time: 12,36
